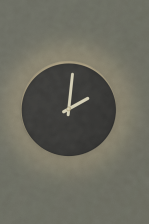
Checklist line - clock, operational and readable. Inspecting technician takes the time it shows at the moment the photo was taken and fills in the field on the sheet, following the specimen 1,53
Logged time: 2,01
